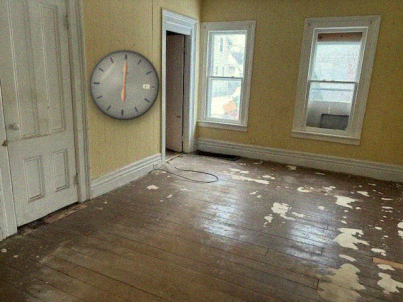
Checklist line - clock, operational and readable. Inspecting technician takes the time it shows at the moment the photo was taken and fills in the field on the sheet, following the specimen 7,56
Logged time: 6,00
